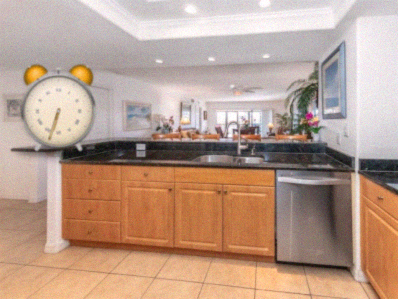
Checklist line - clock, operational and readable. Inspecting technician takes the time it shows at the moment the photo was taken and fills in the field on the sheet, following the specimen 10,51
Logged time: 6,33
